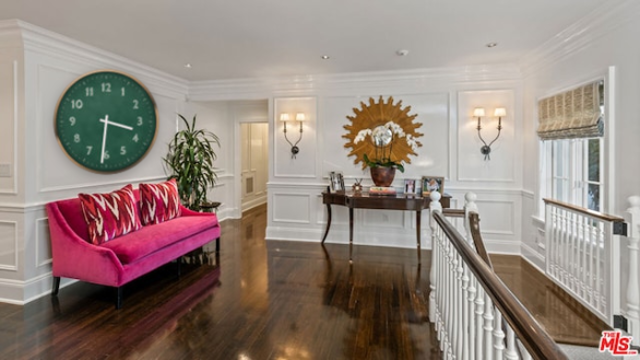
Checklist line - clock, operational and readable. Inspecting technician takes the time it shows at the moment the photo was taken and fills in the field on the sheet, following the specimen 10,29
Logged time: 3,31
